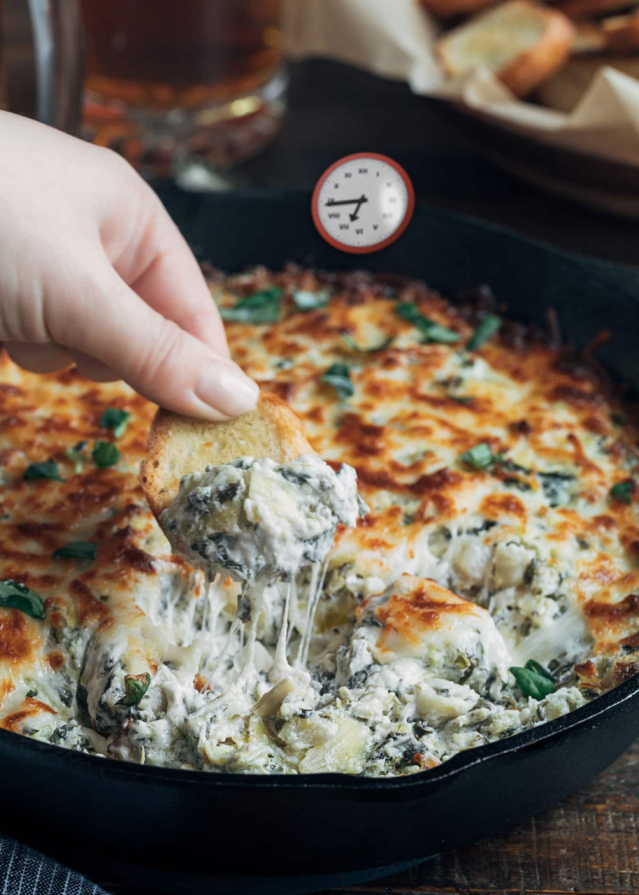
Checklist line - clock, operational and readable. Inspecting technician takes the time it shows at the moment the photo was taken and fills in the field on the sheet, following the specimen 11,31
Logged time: 6,44
